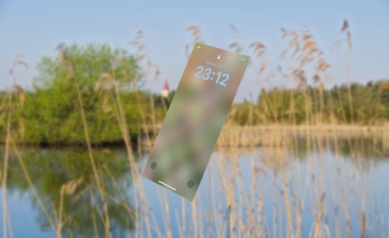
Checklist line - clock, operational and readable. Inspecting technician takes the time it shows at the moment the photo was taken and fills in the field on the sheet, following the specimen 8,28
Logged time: 23,12
